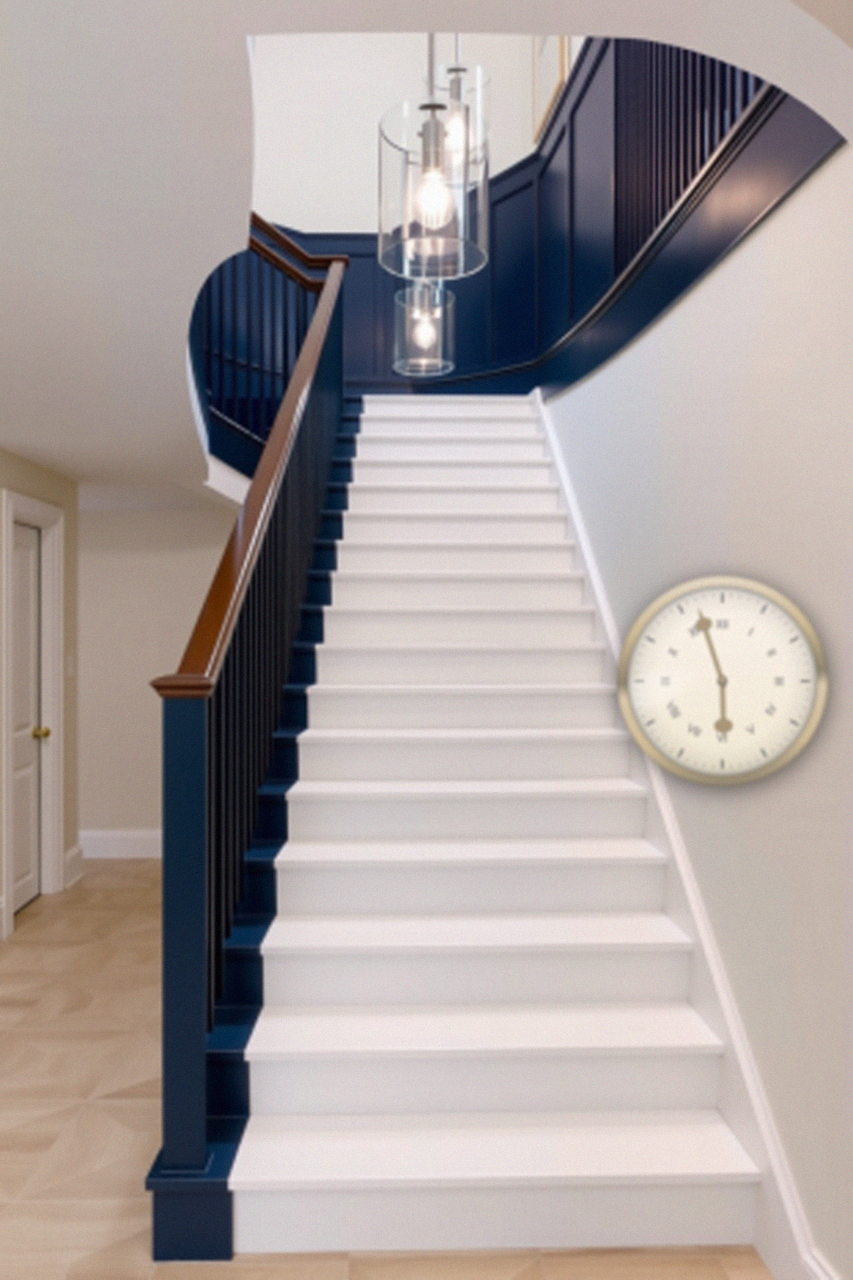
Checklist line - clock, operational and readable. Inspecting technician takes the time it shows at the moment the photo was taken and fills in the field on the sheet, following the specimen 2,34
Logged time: 5,57
